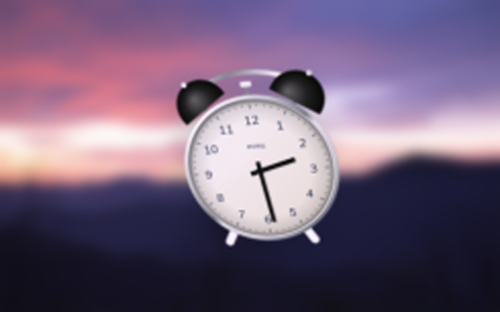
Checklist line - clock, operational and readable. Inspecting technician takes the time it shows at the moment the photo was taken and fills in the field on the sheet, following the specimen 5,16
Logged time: 2,29
